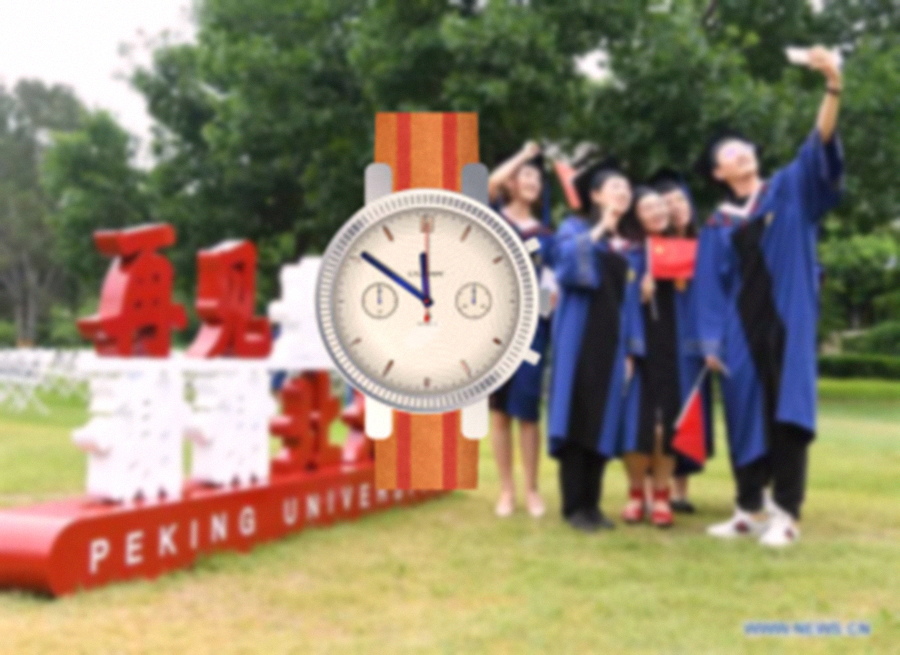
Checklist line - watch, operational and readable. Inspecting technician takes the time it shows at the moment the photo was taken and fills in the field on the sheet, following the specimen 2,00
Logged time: 11,51
